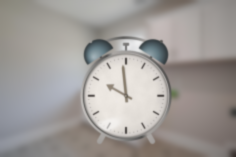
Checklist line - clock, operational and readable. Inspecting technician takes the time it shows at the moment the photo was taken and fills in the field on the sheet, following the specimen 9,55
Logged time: 9,59
